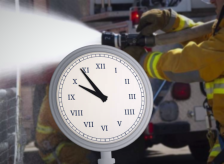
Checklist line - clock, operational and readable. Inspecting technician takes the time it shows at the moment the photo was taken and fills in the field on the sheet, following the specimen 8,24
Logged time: 9,54
